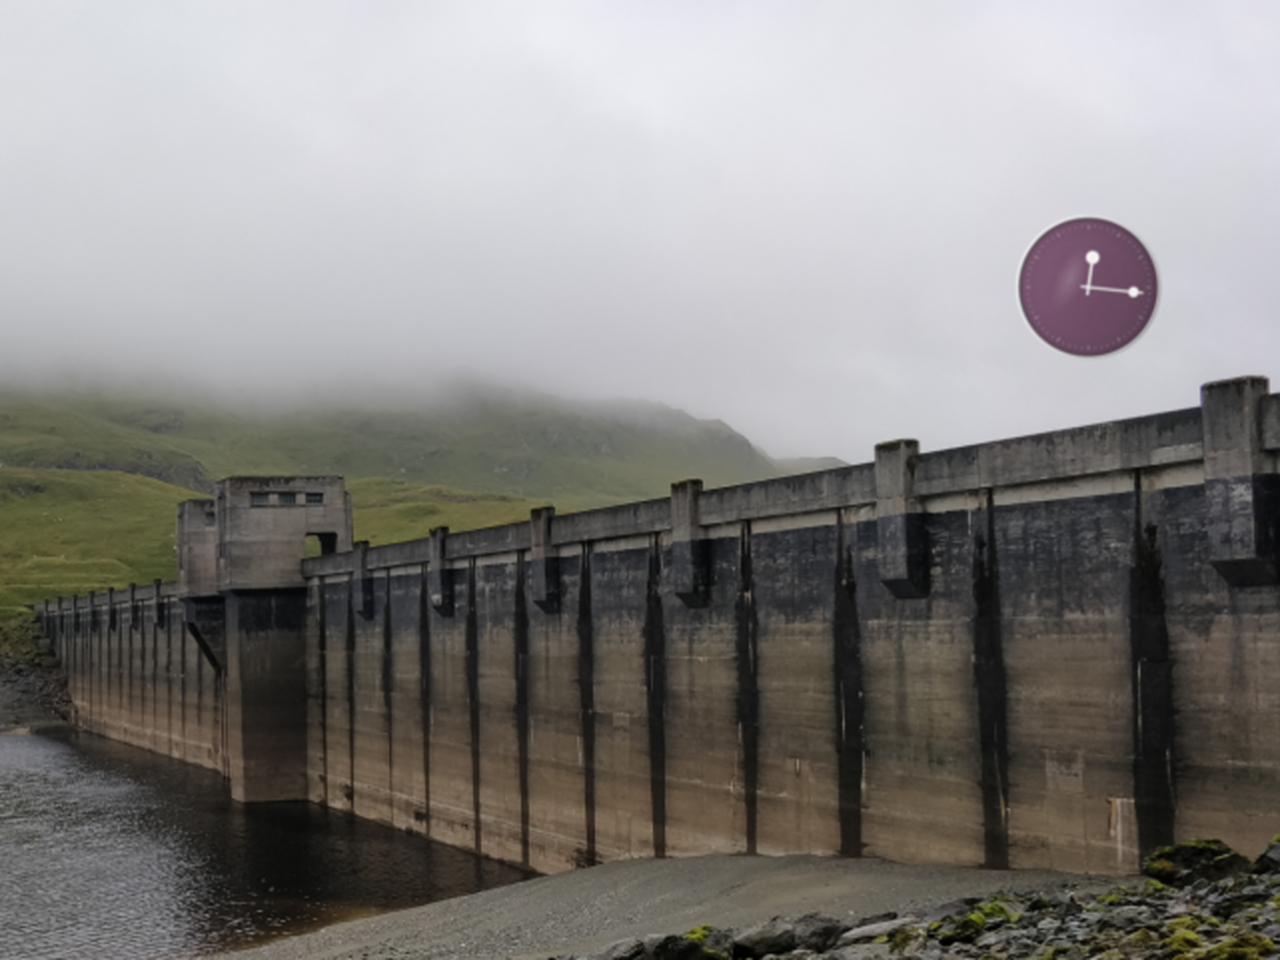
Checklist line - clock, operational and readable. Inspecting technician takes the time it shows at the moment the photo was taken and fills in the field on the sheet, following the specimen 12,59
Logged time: 12,16
